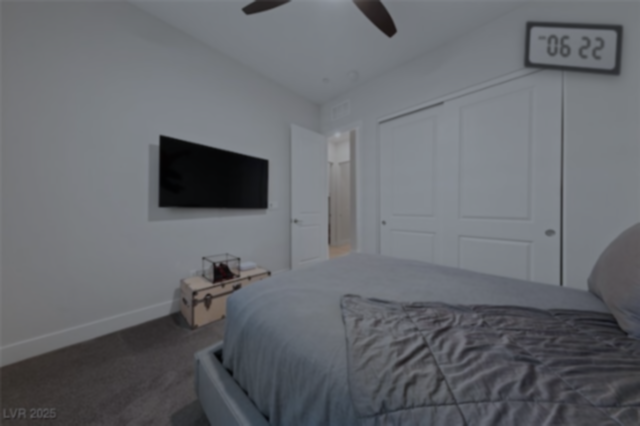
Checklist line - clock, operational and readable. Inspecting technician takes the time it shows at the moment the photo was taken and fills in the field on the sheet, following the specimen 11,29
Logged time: 6,22
